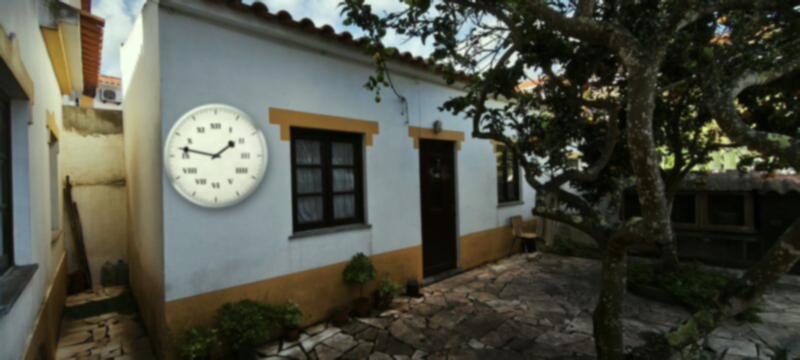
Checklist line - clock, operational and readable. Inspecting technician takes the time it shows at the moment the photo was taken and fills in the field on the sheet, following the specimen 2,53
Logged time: 1,47
